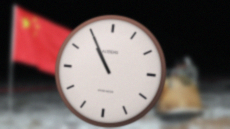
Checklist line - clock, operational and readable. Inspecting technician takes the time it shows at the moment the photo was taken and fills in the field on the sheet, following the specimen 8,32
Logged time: 10,55
